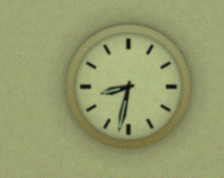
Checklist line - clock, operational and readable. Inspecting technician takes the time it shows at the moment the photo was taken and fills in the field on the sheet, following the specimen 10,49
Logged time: 8,32
